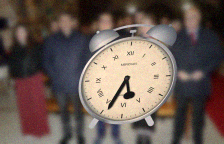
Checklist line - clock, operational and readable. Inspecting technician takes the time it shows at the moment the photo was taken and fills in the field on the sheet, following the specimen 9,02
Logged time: 5,34
